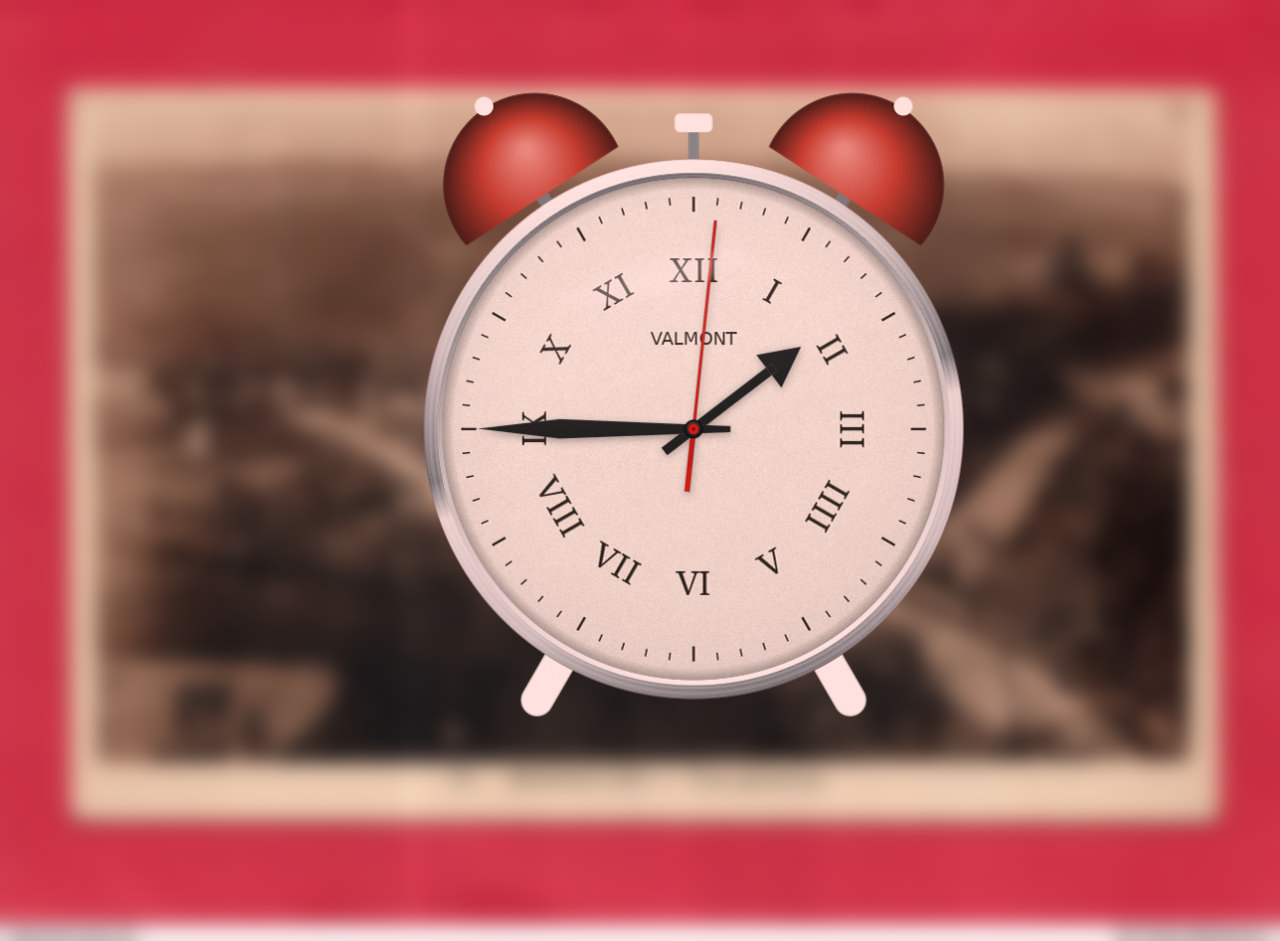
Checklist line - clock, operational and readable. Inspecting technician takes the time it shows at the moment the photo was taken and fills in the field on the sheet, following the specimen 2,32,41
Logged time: 1,45,01
